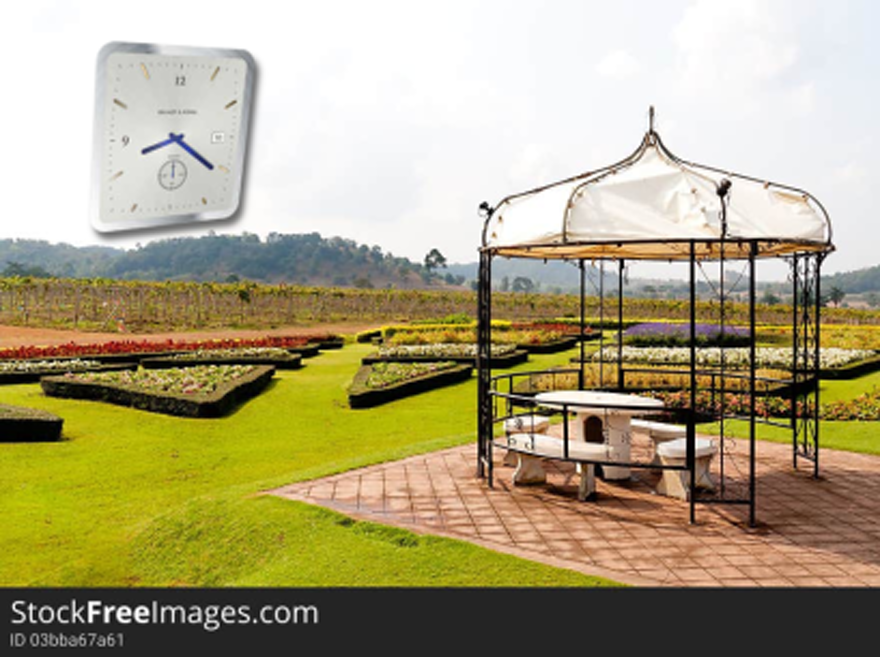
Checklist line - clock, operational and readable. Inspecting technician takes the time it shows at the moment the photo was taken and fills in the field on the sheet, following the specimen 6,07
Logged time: 8,21
